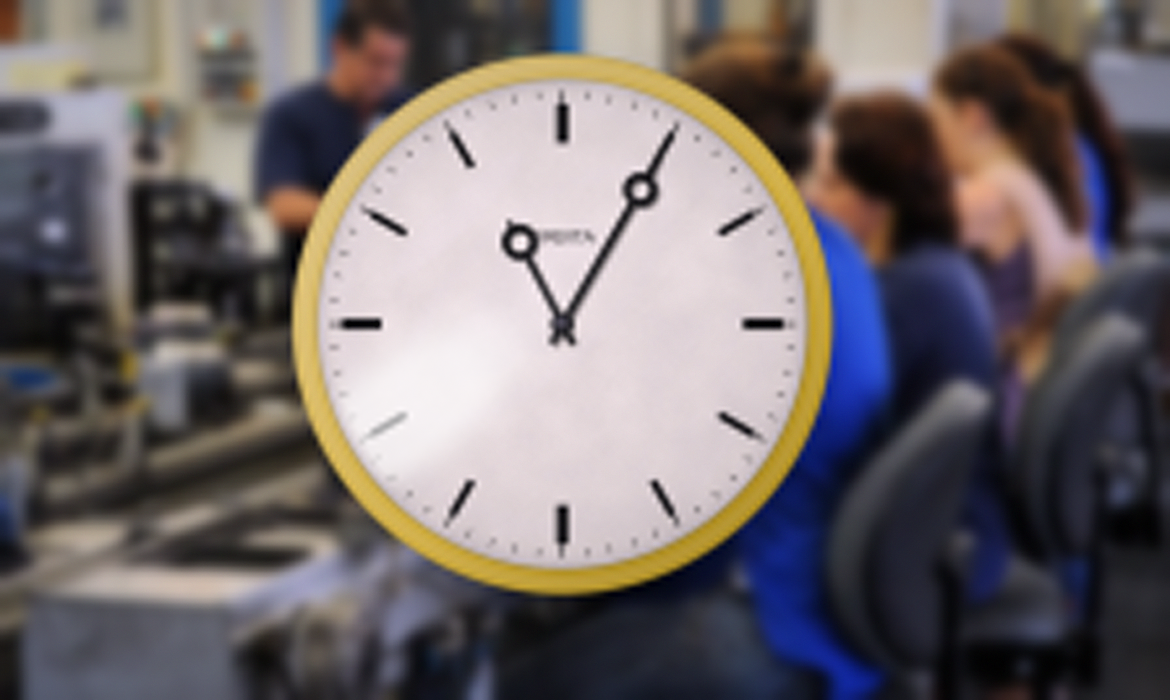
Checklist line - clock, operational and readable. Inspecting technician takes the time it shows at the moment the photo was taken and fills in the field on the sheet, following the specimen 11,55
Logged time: 11,05
